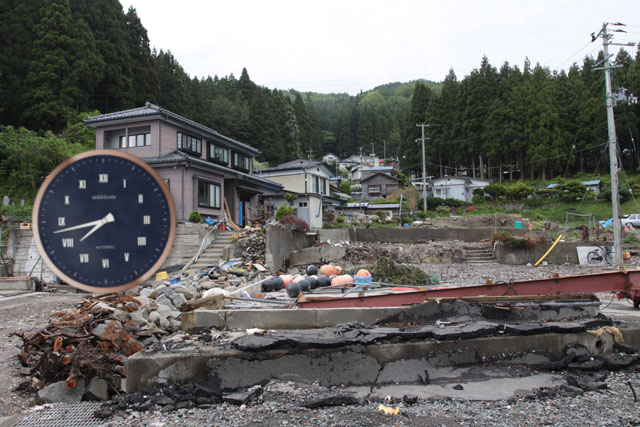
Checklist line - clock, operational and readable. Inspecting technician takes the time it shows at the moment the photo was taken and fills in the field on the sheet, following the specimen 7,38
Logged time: 7,43
